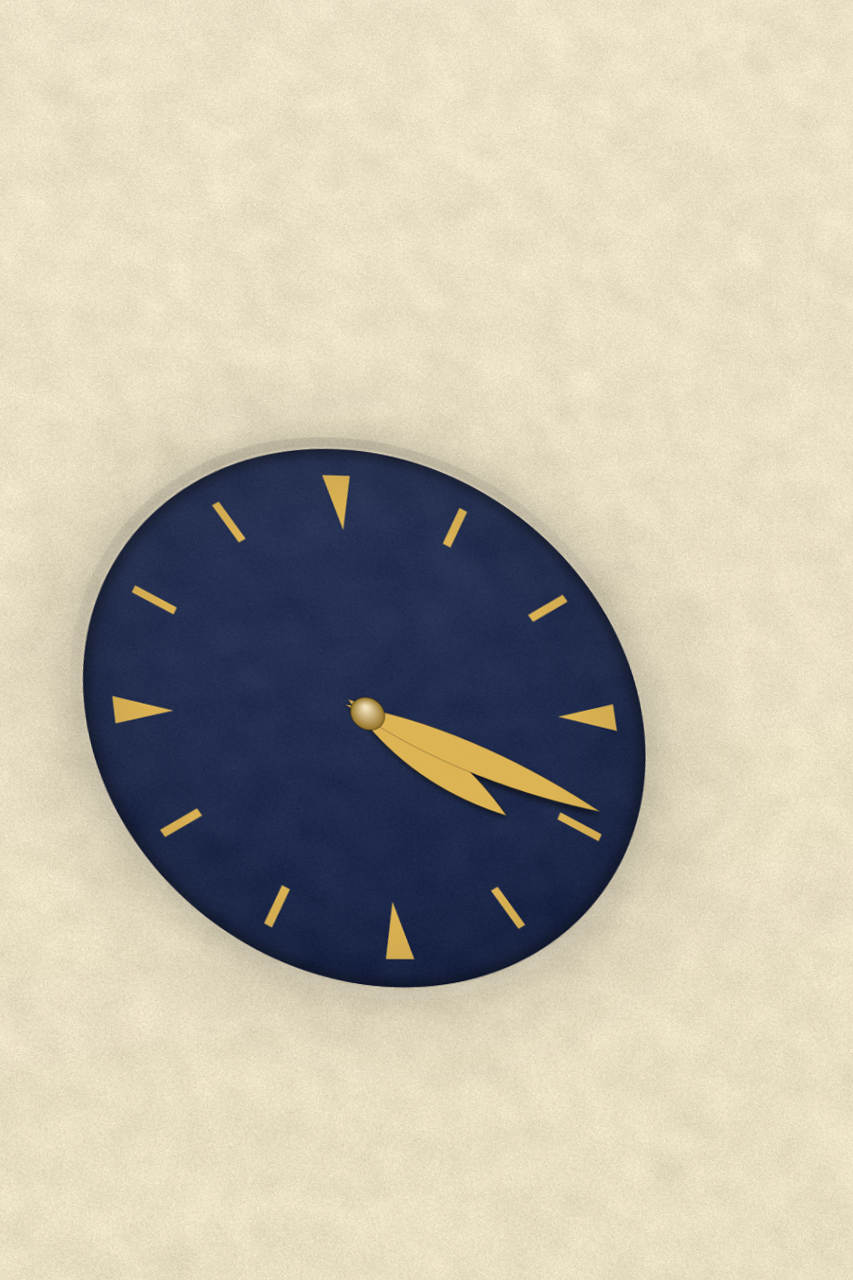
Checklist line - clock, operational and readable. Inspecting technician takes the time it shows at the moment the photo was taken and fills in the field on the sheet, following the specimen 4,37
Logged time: 4,19
